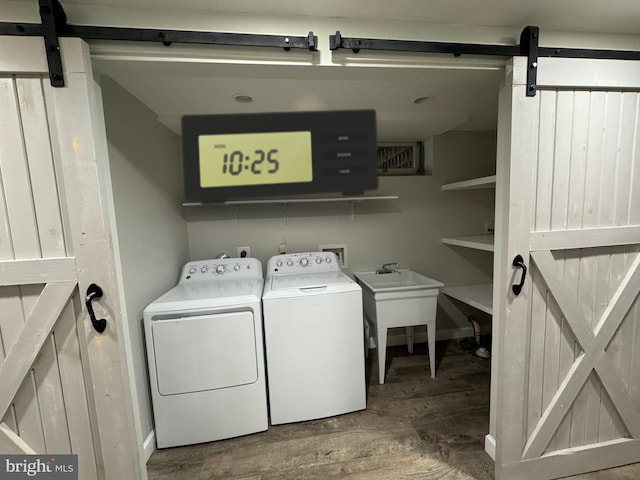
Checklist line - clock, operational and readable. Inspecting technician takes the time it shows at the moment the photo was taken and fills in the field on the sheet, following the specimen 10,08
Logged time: 10,25
